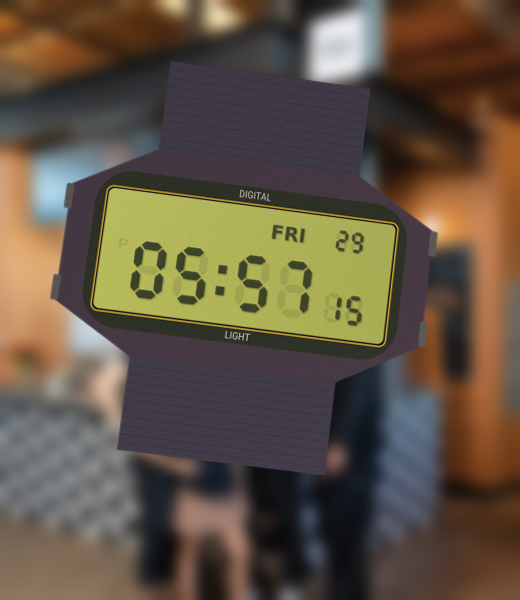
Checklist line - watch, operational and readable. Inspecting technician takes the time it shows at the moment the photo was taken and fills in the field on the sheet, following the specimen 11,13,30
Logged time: 5,57,15
